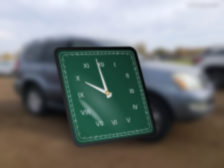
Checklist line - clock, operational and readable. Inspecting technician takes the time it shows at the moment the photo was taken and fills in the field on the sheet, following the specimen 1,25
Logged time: 9,59
